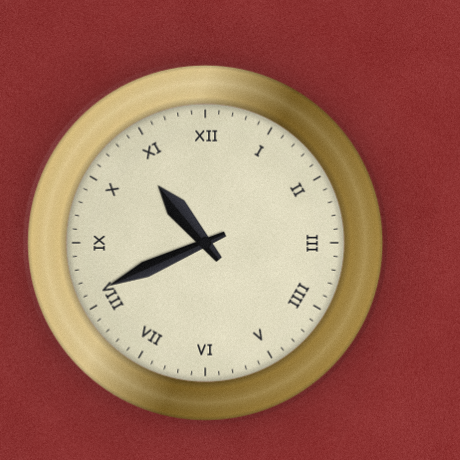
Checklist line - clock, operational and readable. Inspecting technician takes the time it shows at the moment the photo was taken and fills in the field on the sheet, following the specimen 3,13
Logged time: 10,41
